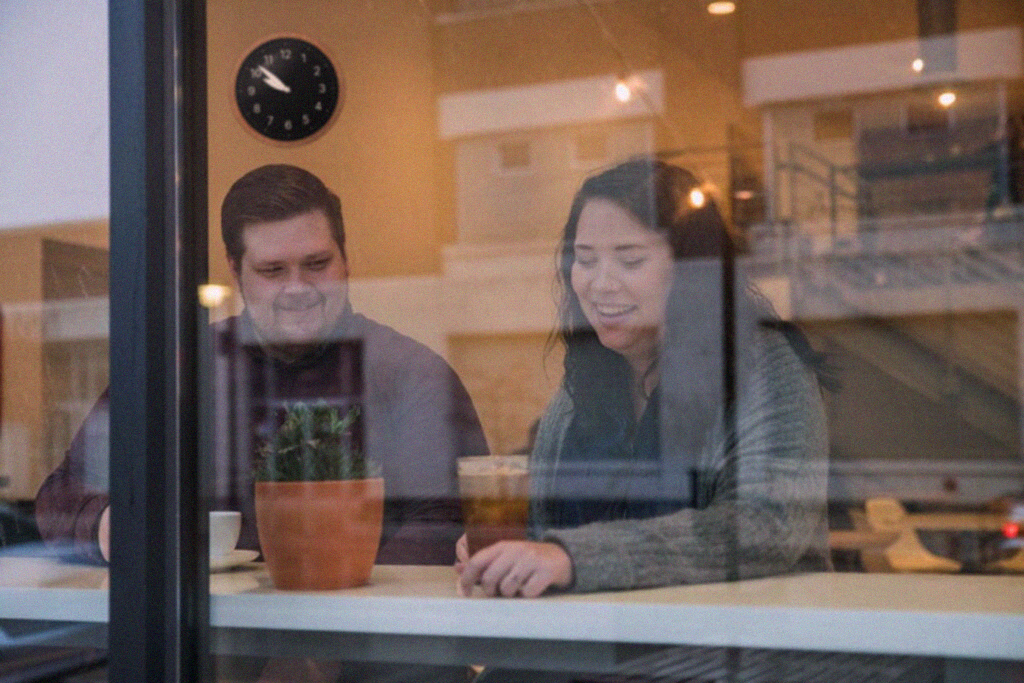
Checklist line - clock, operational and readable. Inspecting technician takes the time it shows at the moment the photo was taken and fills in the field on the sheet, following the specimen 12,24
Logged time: 9,52
